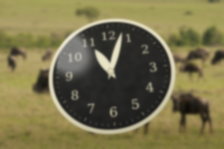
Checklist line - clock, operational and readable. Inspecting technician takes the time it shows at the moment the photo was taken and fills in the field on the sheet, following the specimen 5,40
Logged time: 11,03
